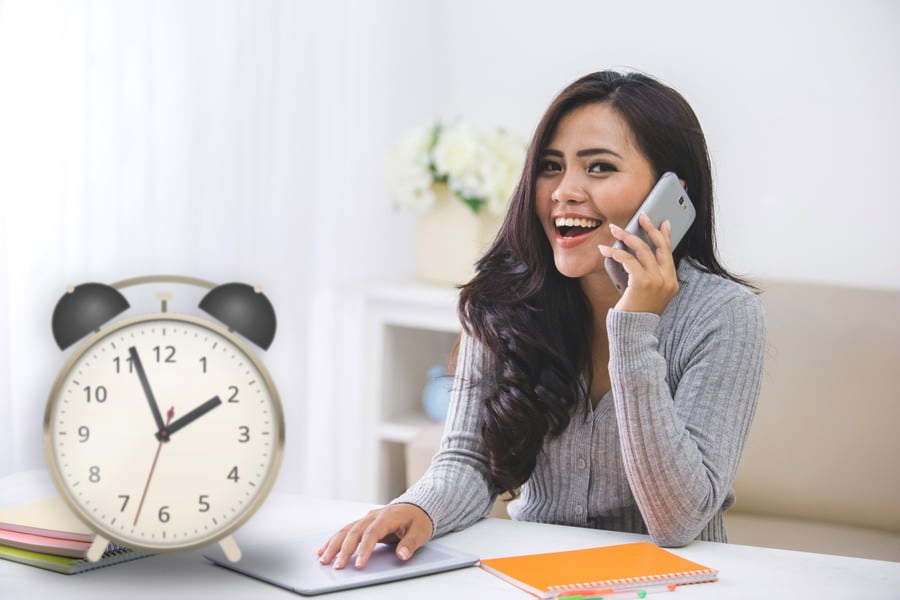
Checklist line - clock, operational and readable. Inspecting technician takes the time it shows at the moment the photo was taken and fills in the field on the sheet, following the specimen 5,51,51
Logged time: 1,56,33
